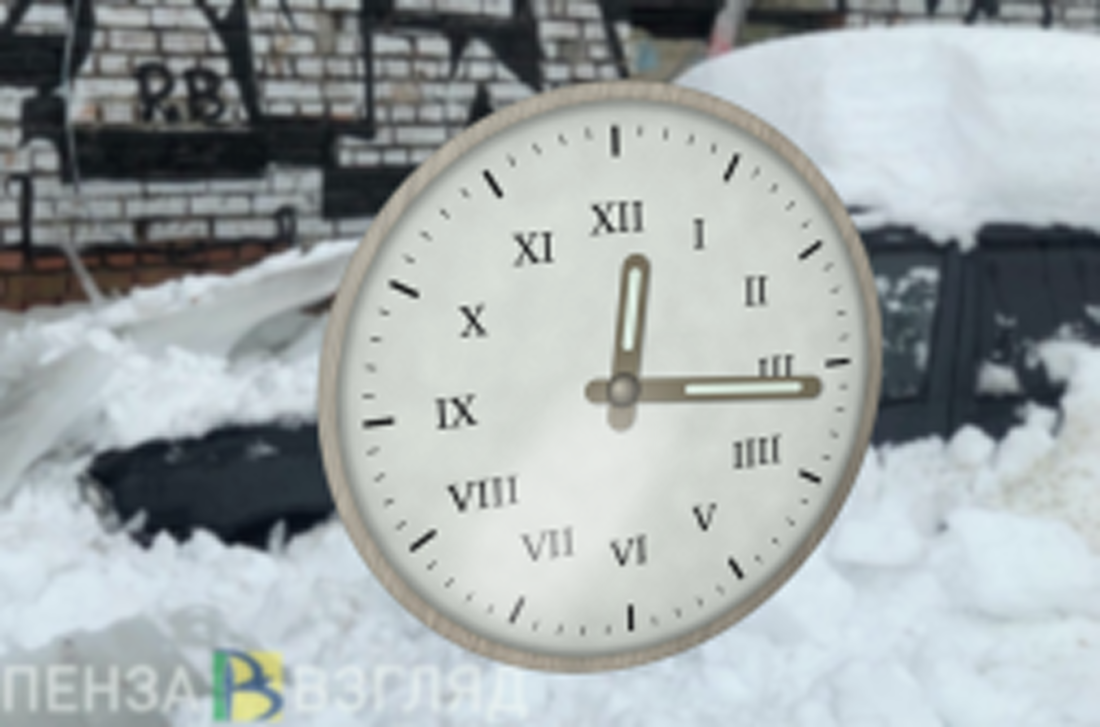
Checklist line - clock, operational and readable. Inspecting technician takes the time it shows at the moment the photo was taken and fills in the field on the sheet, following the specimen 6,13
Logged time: 12,16
